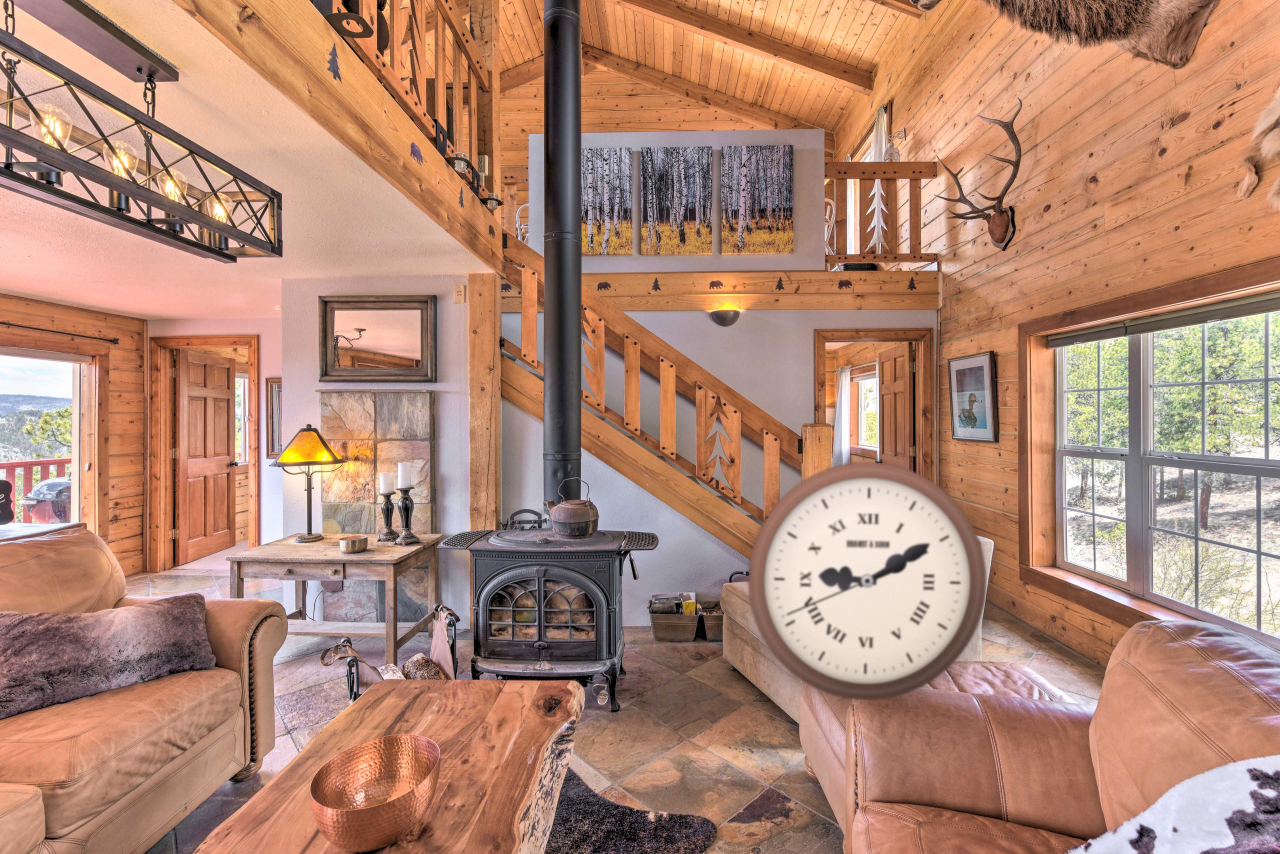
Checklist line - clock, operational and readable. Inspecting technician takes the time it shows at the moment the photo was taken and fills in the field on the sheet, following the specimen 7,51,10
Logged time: 9,09,41
